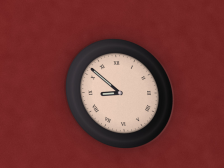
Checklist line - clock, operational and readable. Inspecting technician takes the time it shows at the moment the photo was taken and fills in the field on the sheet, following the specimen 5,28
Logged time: 8,52
